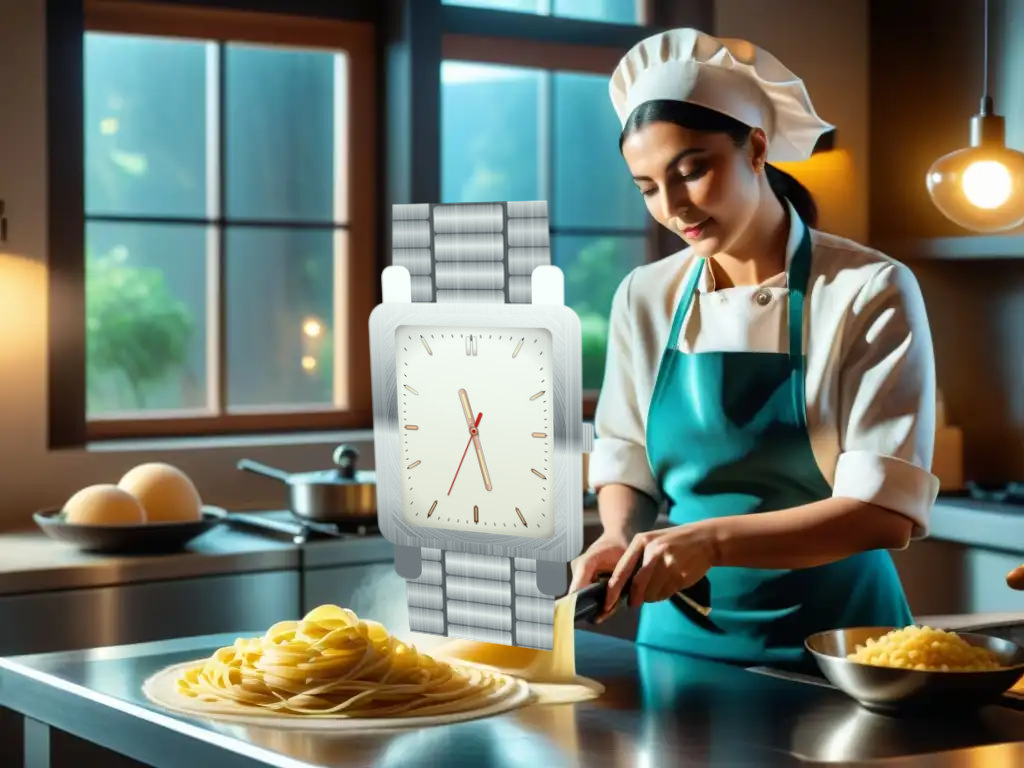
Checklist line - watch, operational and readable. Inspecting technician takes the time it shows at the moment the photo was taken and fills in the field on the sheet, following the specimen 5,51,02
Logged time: 11,27,34
